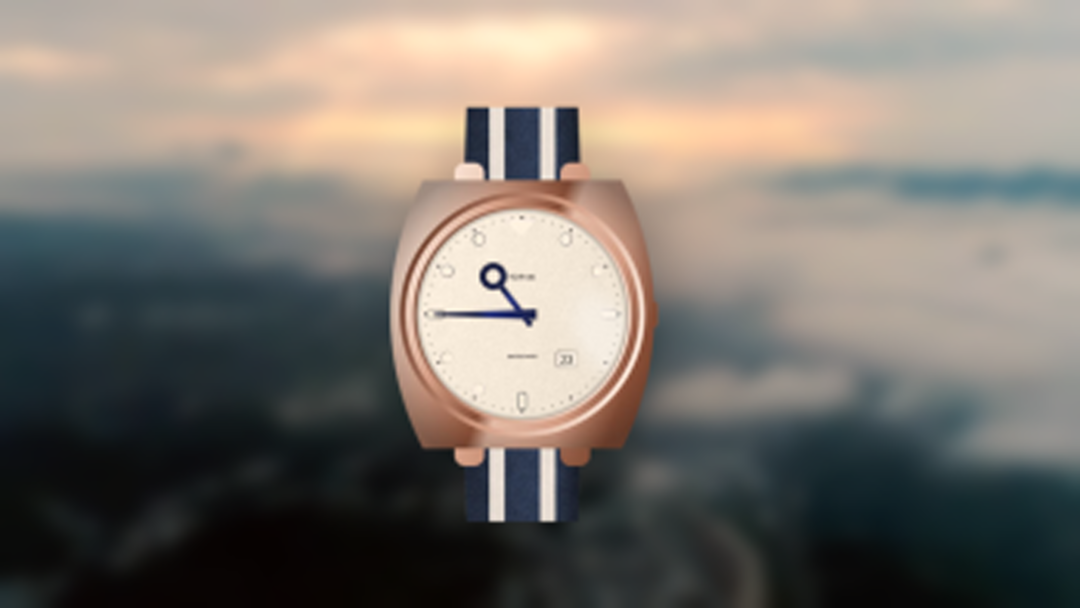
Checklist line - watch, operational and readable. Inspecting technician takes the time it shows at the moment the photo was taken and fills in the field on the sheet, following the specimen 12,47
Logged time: 10,45
